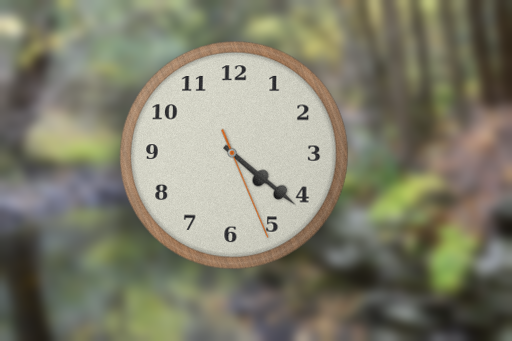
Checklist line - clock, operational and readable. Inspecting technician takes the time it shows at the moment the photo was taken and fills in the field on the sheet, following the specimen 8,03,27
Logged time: 4,21,26
